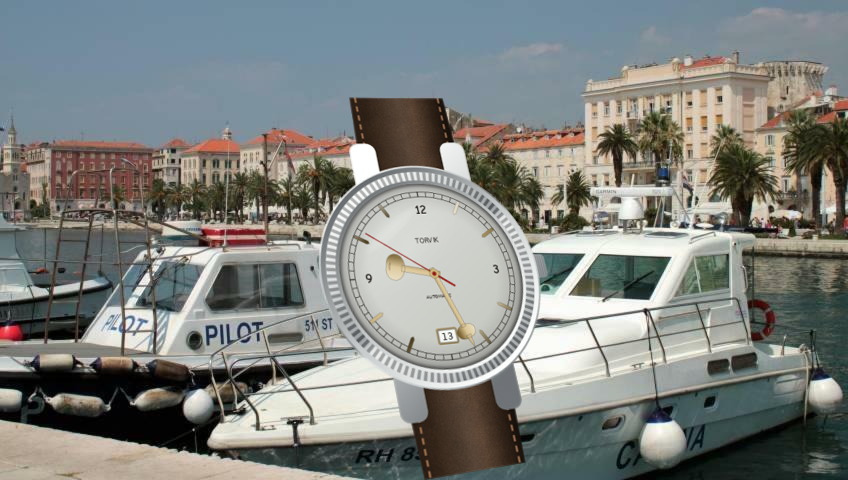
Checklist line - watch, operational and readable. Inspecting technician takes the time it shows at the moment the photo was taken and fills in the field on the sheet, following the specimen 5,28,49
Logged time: 9,26,51
